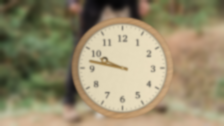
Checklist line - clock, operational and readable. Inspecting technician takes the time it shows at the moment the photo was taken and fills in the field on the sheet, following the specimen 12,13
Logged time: 9,47
